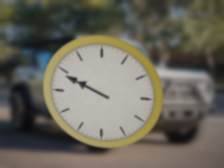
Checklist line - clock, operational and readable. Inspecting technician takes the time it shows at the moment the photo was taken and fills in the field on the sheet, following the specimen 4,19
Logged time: 9,49
